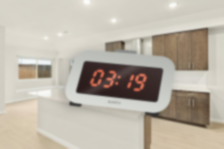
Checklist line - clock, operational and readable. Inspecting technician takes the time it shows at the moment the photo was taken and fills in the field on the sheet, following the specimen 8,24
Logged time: 3,19
